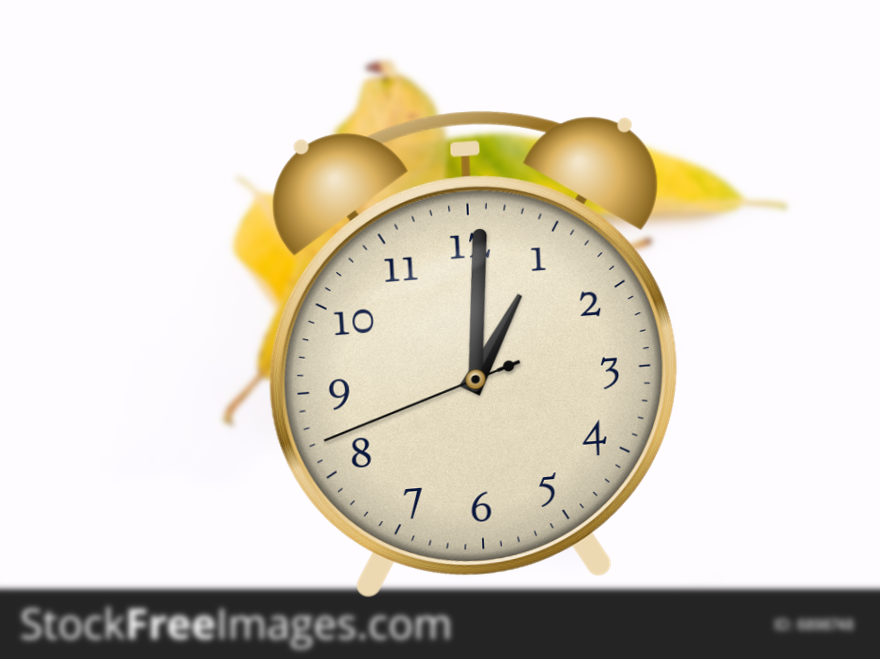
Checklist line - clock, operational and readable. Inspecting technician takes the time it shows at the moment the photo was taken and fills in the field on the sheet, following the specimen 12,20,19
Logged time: 1,00,42
